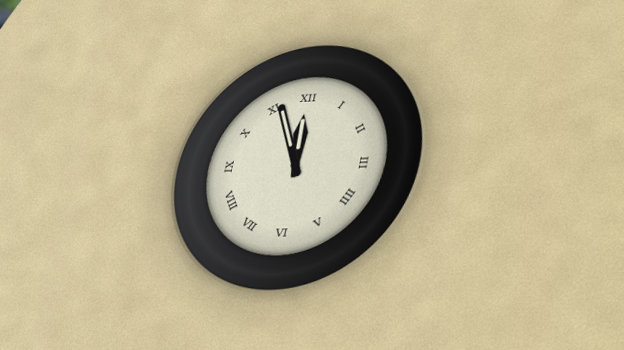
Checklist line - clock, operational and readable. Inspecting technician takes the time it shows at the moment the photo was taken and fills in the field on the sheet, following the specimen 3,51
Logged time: 11,56
